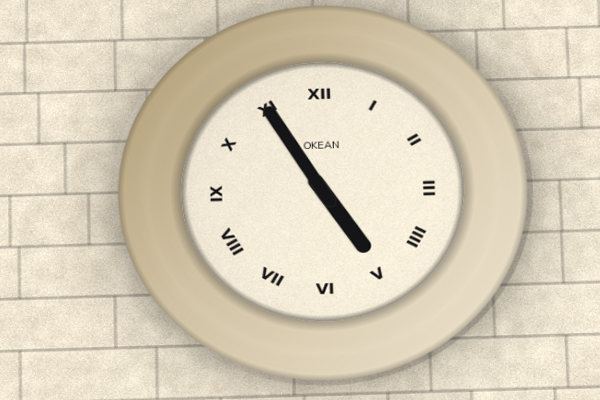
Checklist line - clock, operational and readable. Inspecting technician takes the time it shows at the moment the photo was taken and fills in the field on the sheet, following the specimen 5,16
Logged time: 4,55
